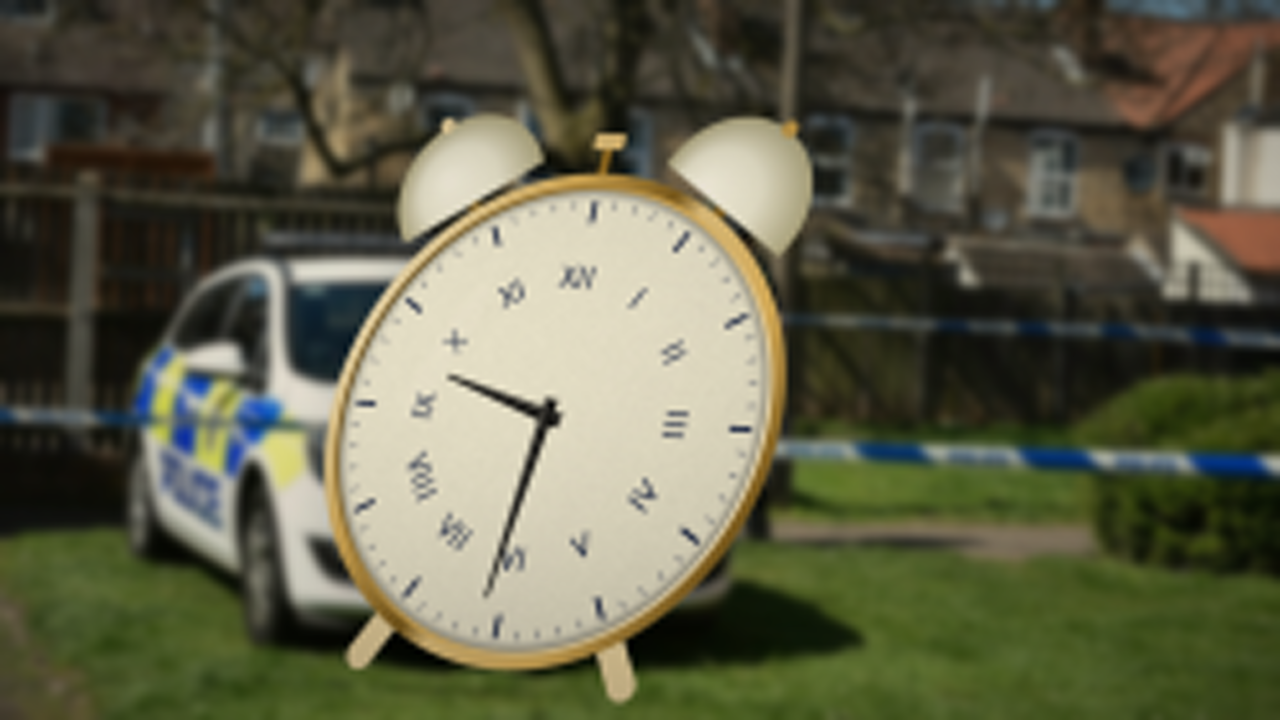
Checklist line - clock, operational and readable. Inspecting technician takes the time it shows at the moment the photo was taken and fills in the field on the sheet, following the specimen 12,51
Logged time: 9,31
